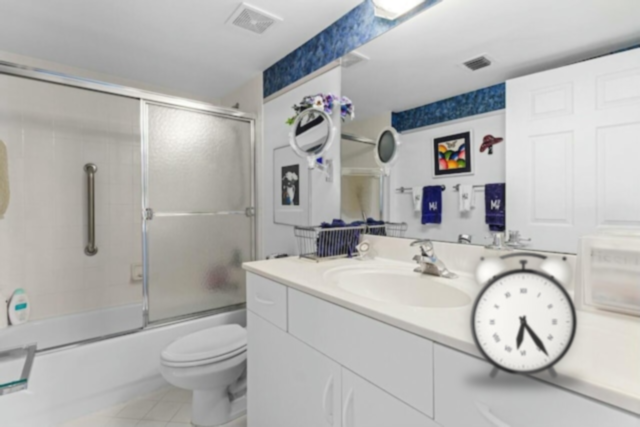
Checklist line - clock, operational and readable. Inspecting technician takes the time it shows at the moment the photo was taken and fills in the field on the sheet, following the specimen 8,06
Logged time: 6,24
